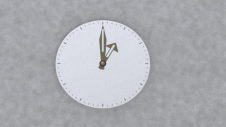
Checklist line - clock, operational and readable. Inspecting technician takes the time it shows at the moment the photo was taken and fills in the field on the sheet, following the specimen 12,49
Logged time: 1,00
